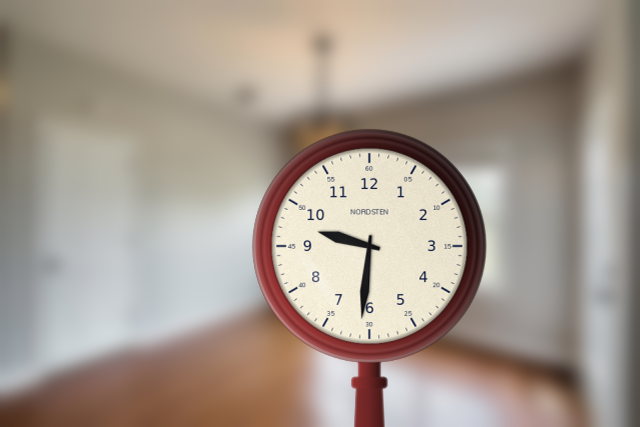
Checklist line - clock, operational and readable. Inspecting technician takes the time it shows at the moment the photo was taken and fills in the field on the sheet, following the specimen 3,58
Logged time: 9,31
